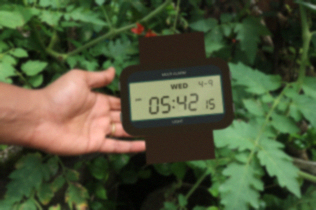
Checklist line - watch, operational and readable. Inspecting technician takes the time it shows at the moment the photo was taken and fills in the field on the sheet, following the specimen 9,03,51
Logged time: 5,42,15
